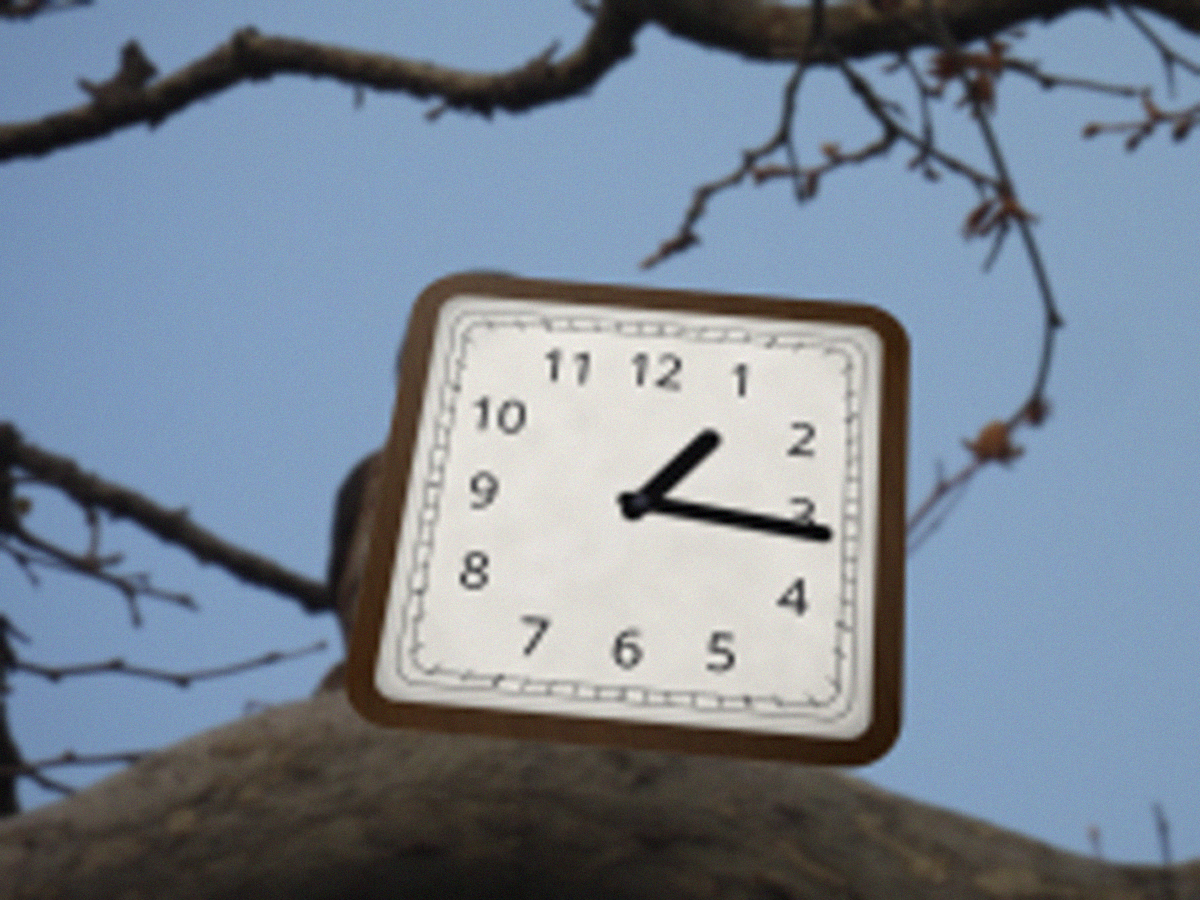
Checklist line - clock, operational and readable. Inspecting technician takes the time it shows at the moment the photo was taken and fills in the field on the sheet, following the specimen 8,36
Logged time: 1,16
